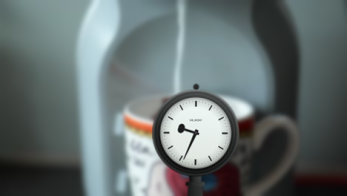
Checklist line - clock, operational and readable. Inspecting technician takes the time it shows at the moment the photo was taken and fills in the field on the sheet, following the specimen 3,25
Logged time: 9,34
